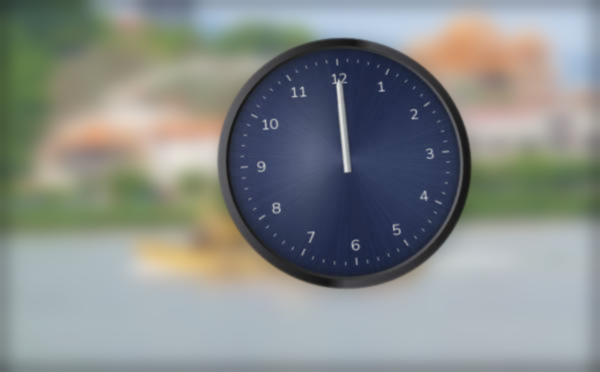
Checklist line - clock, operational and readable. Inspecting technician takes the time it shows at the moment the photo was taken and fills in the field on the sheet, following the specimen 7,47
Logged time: 12,00
